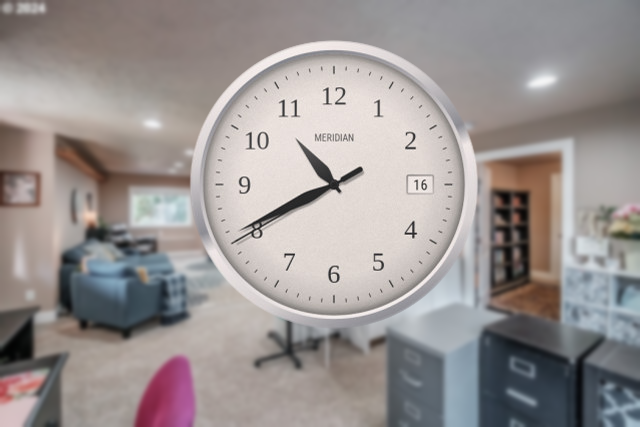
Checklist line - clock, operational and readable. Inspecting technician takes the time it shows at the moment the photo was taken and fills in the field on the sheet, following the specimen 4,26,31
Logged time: 10,40,40
